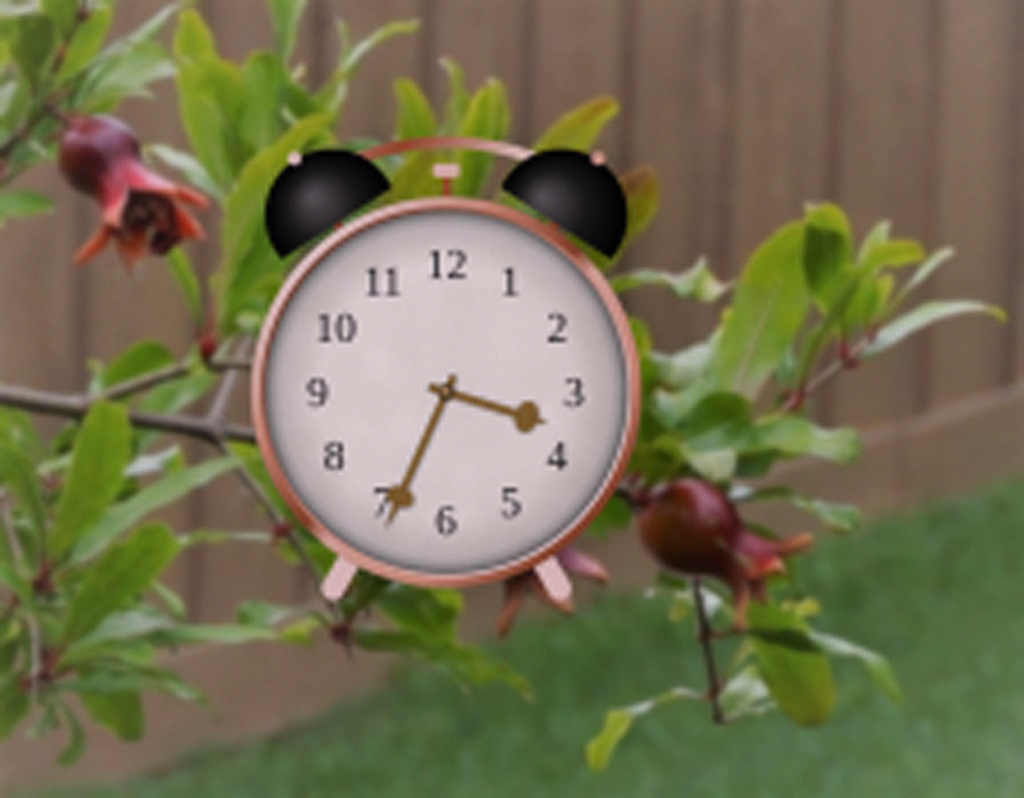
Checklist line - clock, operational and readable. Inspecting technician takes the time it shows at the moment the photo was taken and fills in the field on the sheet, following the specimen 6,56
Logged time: 3,34
